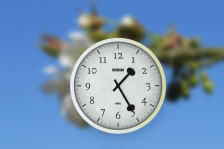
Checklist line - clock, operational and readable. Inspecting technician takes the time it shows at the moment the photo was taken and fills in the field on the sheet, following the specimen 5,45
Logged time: 1,25
